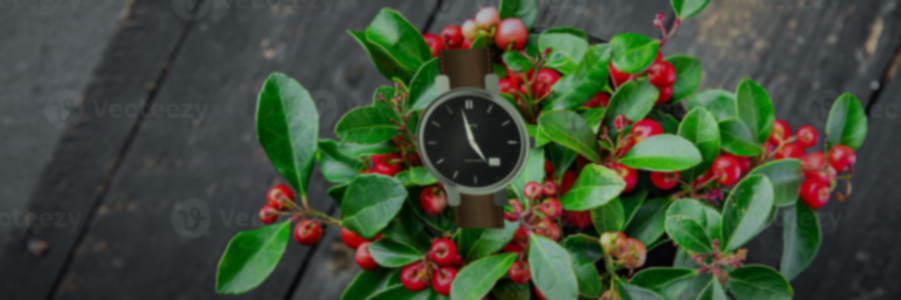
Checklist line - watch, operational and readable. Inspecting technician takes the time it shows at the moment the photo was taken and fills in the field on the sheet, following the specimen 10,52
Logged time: 4,58
